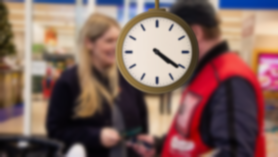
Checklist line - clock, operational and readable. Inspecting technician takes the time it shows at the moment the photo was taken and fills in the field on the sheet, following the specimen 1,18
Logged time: 4,21
